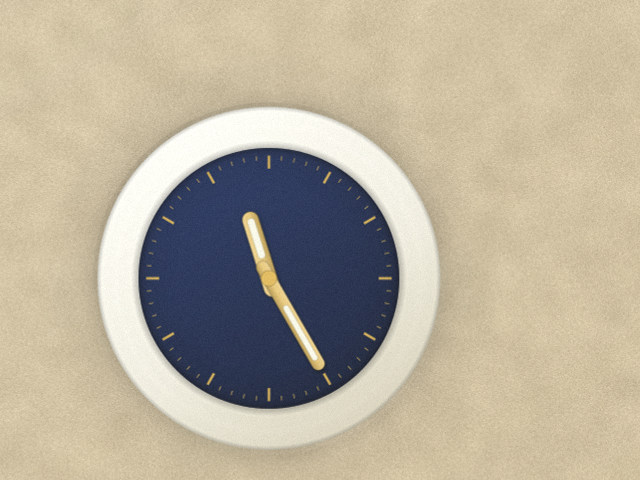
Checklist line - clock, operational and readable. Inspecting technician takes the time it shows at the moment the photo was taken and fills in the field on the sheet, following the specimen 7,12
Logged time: 11,25
